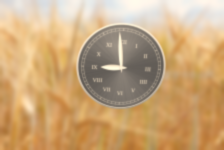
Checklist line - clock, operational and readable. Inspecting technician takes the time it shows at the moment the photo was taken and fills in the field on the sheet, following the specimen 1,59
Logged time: 8,59
